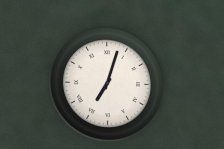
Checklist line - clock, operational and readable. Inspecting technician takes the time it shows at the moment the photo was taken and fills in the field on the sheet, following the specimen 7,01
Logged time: 7,03
